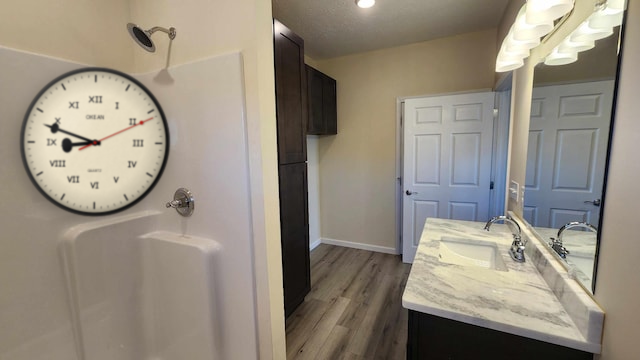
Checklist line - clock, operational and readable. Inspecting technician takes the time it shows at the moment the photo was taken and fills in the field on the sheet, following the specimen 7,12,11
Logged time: 8,48,11
